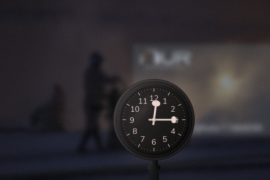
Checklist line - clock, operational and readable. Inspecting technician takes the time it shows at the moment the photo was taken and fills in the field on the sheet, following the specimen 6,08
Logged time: 12,15
